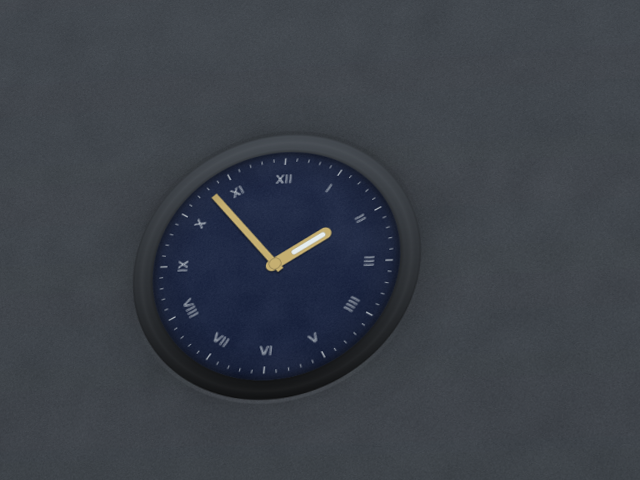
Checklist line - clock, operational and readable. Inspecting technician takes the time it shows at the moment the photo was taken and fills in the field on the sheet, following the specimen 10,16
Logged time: 1,53
